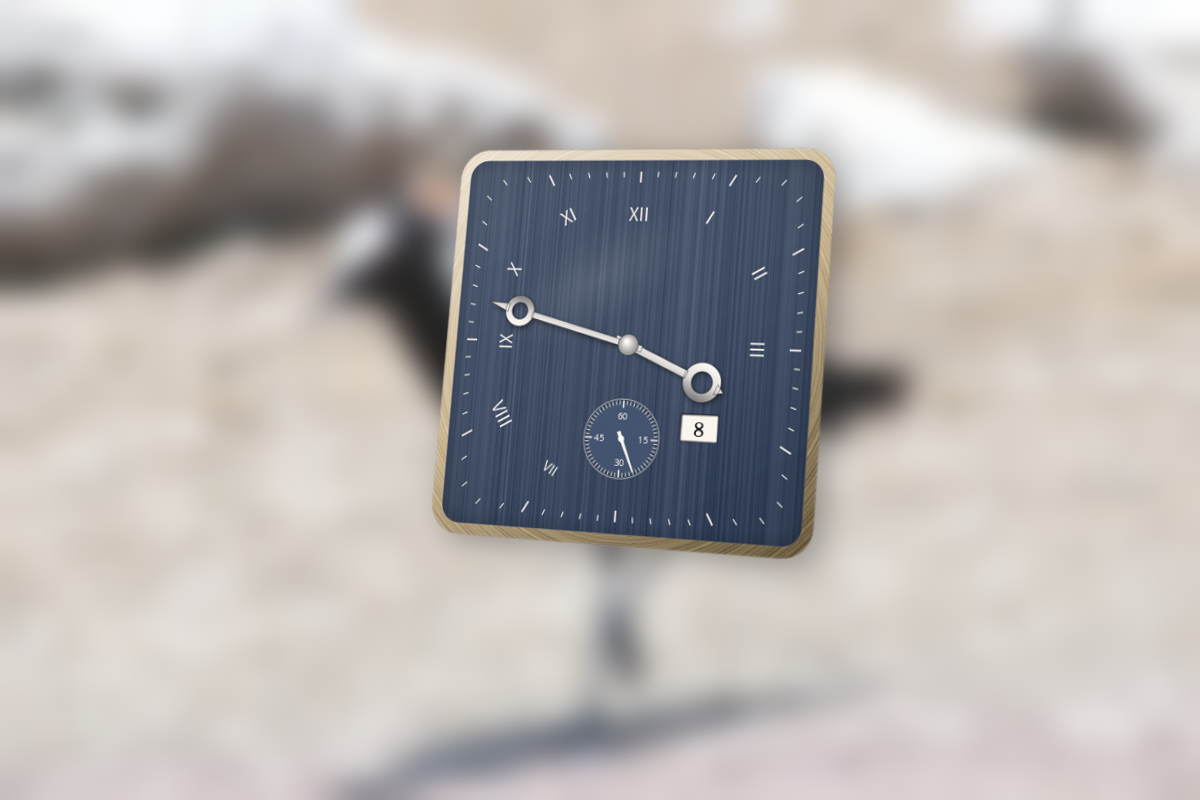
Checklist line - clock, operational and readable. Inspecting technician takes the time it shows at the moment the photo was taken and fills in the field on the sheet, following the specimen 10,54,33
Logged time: 3,47,26
